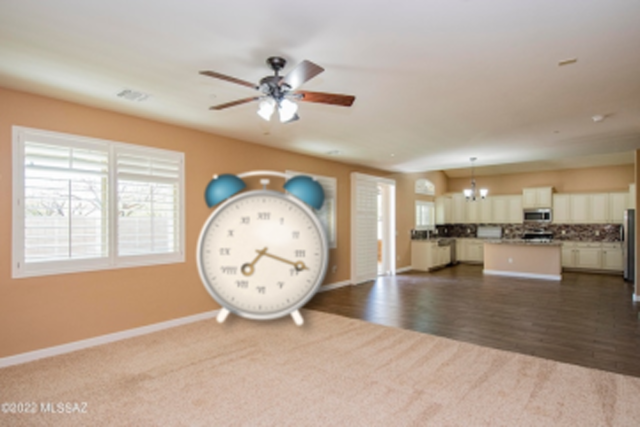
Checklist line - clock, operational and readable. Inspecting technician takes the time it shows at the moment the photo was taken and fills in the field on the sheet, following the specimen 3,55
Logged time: 7,18
